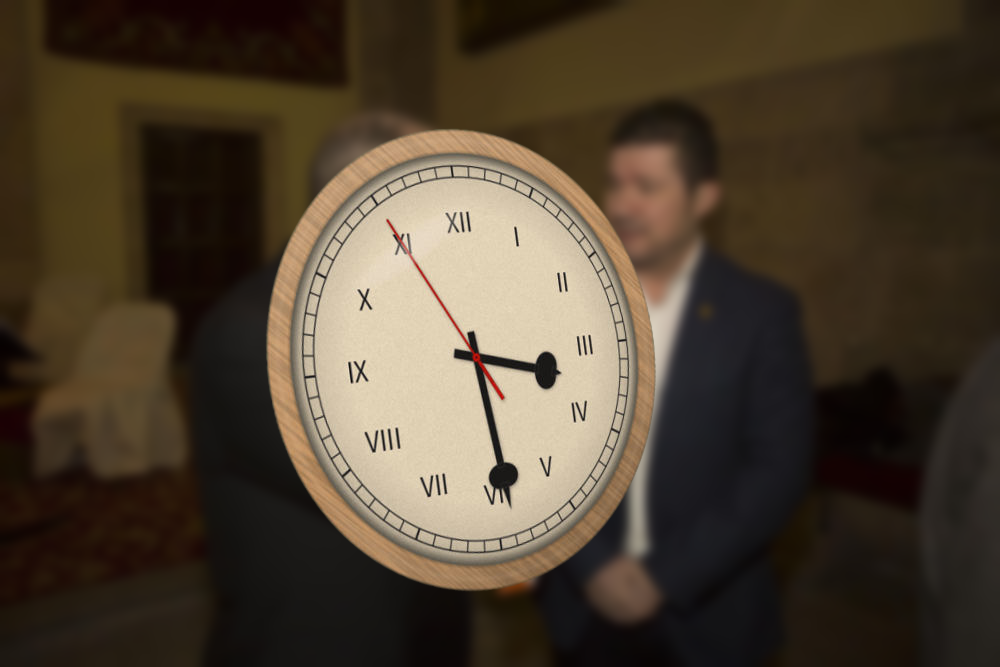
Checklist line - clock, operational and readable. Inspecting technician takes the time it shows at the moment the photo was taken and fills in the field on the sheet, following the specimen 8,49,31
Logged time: 3,28,55
